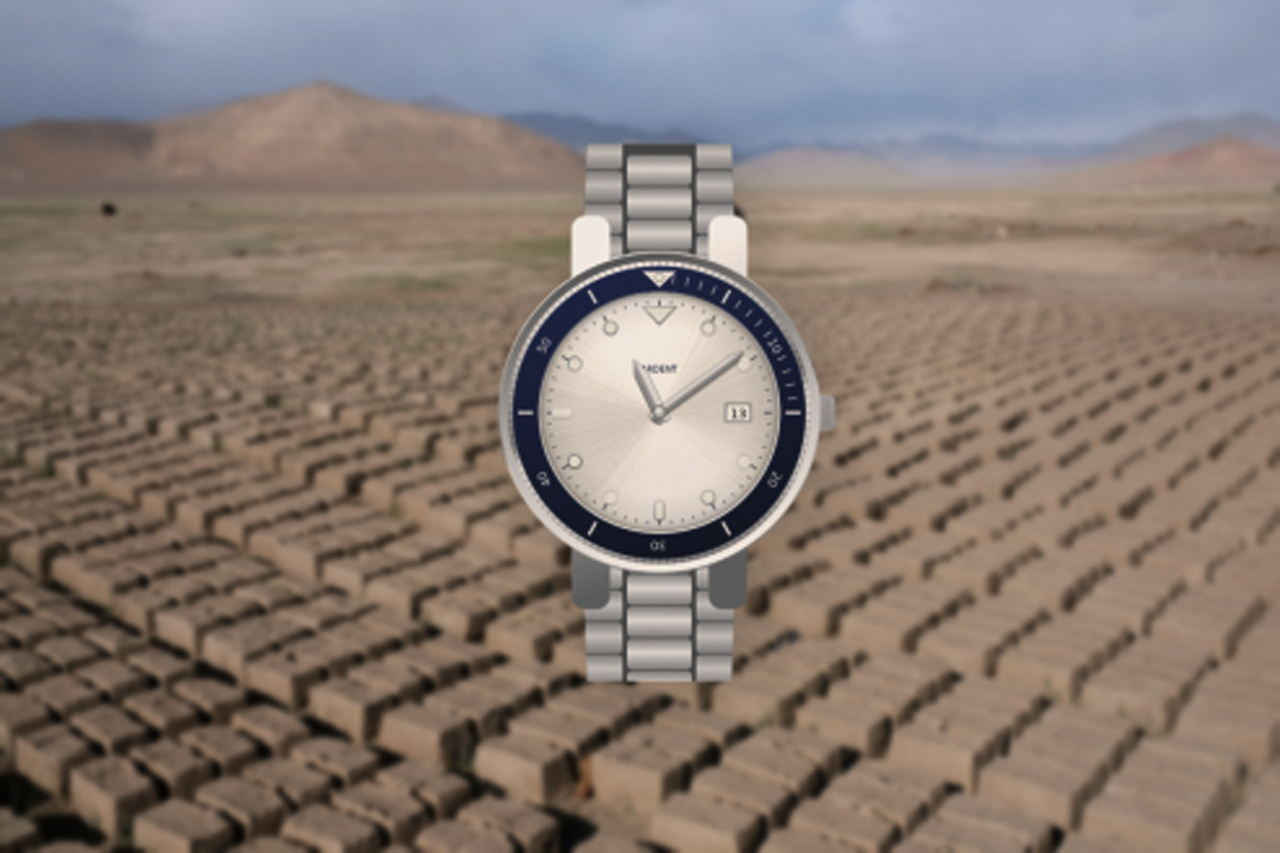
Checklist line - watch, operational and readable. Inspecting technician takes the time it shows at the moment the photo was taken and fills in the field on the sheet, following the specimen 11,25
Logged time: 11,09
